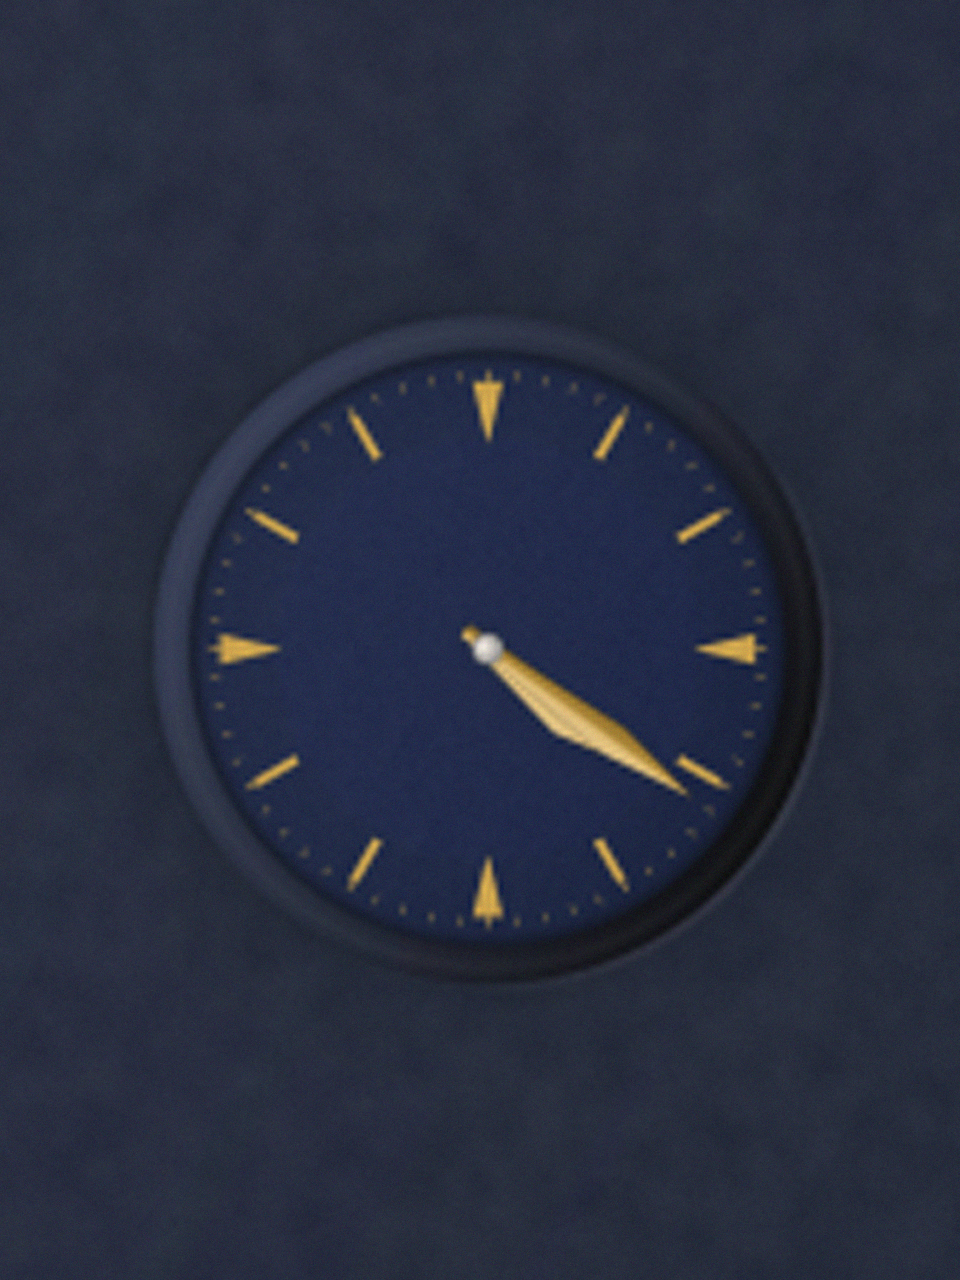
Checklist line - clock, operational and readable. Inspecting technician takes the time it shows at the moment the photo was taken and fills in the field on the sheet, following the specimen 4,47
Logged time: 4,21
